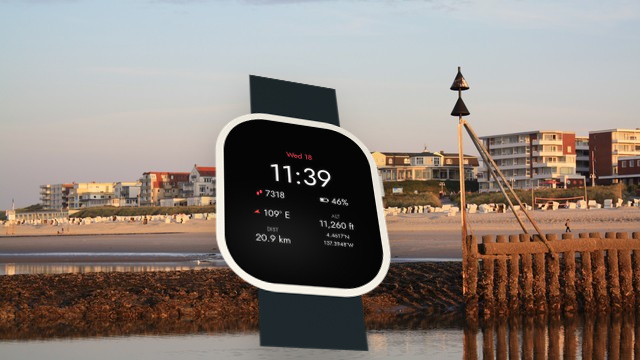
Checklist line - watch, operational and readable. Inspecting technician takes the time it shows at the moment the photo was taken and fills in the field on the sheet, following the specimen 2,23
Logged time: 11,39
